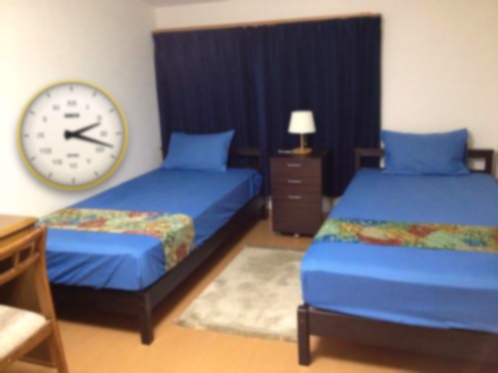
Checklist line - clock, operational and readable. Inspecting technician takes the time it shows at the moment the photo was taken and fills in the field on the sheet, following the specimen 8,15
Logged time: 2,18
